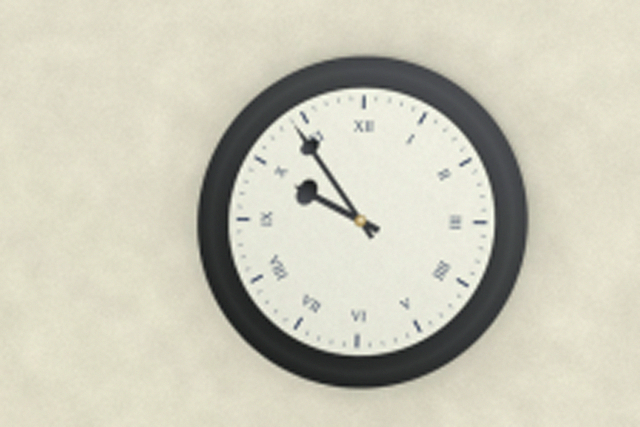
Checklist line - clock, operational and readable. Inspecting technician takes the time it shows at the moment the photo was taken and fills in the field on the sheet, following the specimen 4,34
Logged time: 9,54
